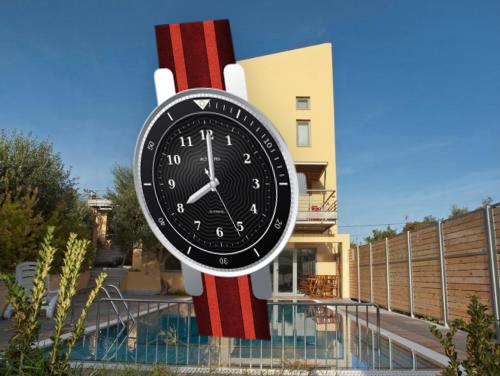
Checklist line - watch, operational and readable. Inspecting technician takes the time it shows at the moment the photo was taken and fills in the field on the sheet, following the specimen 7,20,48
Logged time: 8,00,26
